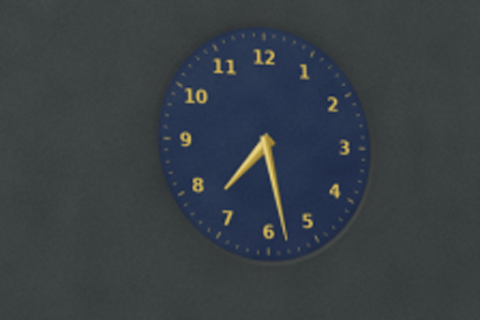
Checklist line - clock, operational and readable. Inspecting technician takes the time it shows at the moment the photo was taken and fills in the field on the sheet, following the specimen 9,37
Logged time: 7,28
